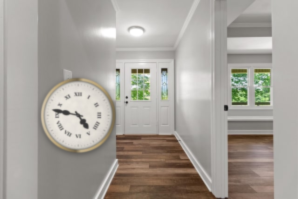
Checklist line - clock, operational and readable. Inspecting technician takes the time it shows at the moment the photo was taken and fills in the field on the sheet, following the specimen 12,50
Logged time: 4,47
